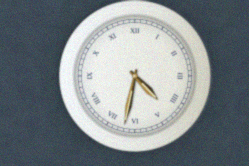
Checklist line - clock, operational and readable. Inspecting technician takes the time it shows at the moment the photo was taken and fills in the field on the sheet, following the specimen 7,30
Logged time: 4,32
